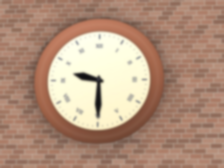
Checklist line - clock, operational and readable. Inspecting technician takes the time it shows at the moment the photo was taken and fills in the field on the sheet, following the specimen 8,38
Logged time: 9,30
